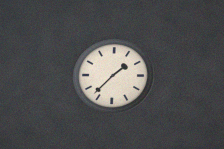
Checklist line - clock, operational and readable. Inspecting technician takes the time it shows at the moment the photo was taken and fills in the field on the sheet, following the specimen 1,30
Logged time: 1,37
